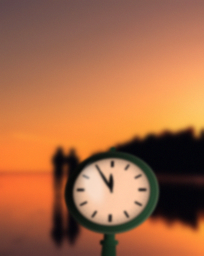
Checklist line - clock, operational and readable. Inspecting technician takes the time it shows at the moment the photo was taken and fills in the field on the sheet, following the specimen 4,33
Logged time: 11,55
